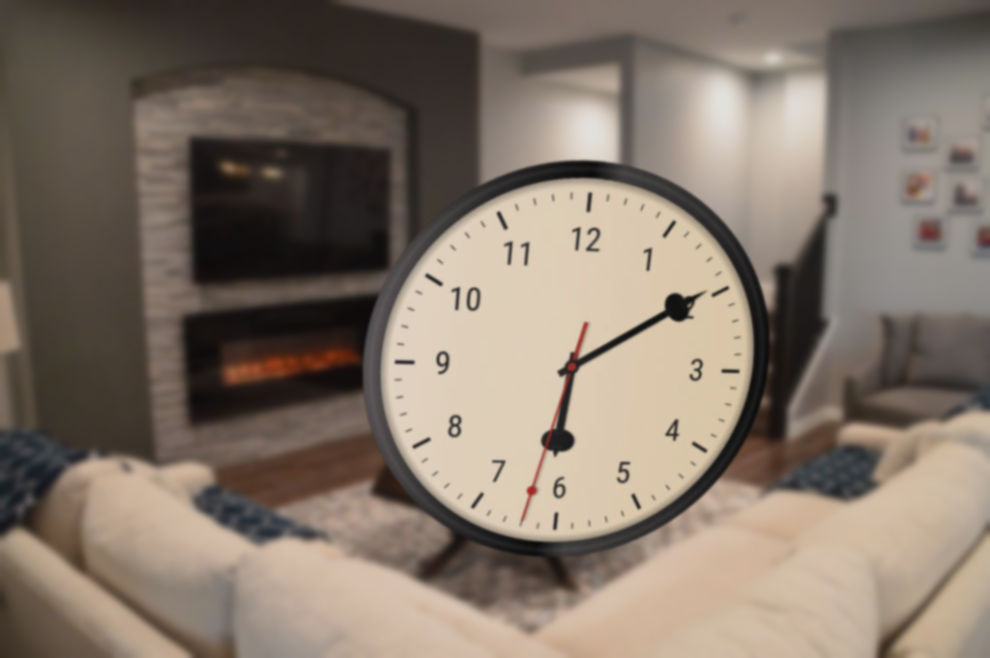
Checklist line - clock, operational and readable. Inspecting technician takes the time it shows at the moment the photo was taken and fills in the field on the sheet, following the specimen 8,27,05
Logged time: 6,09,32
